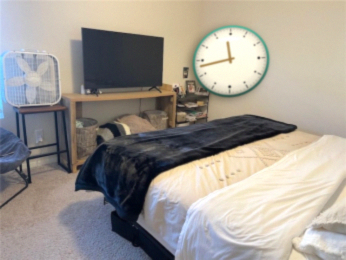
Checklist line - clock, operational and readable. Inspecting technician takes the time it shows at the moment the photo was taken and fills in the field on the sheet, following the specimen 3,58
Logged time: 11,43
